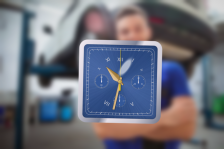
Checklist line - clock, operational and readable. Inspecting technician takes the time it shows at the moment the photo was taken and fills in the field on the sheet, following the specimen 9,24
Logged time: 10,32
